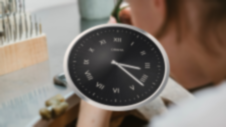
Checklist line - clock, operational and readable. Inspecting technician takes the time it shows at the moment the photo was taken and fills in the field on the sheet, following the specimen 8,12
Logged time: 3,22
